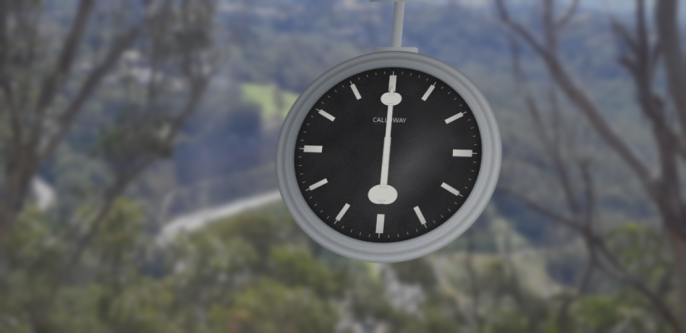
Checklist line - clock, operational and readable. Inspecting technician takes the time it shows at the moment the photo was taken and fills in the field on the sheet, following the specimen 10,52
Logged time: 6,00
